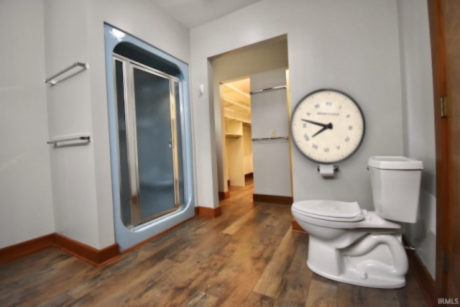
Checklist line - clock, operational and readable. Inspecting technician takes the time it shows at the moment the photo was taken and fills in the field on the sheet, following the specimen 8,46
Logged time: 7,47
